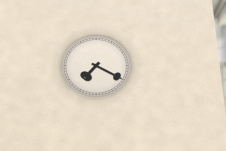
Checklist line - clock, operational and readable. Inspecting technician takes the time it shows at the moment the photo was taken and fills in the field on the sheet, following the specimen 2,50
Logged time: 7,20
